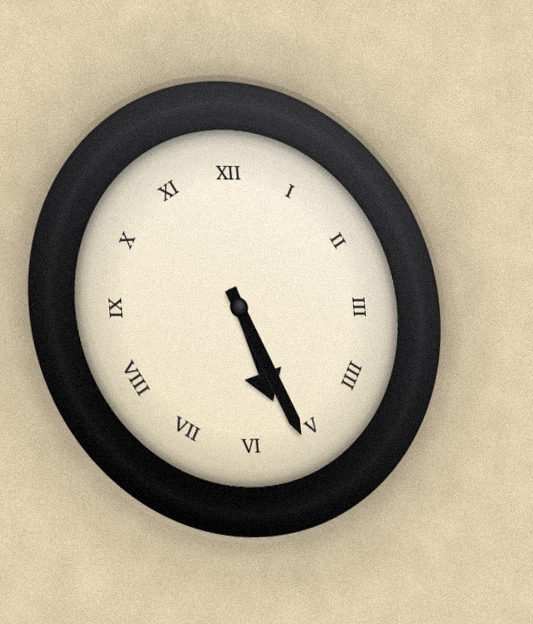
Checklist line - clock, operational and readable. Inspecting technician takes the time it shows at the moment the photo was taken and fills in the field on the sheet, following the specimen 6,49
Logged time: 5,26
